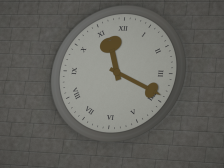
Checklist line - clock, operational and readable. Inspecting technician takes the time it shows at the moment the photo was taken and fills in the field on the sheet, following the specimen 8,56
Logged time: 11,19
